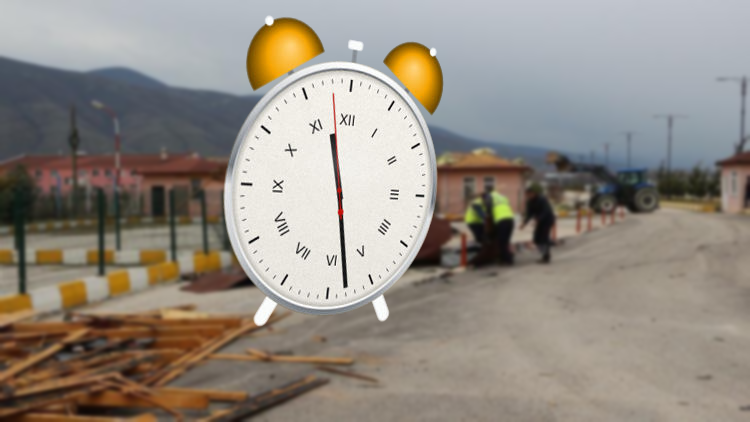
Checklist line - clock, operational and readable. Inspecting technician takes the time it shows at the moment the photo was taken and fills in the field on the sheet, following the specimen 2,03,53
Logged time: 11,27,58
